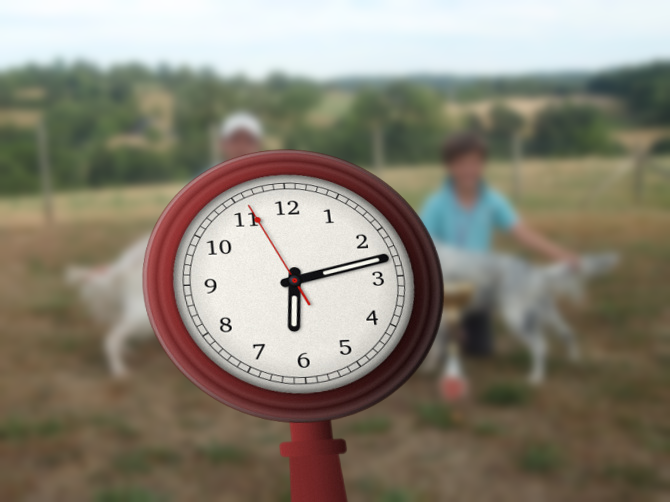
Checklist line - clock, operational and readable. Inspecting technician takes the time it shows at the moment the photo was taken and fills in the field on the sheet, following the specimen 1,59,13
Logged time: 6,12,56
